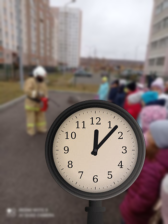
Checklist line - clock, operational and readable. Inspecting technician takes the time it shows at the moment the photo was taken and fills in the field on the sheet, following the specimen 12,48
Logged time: 12,07
